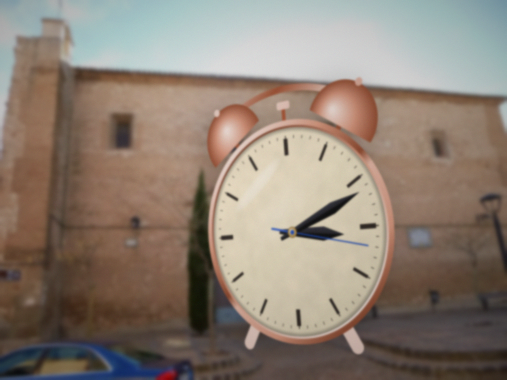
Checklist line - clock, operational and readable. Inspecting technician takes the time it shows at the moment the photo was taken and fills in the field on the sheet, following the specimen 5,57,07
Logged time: 3,11,17
